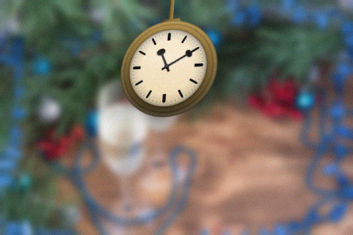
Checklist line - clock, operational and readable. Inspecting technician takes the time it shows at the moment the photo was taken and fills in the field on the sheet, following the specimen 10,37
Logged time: 11,10
